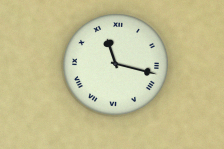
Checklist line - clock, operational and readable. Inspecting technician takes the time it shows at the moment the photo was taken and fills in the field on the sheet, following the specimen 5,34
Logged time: 11,17
